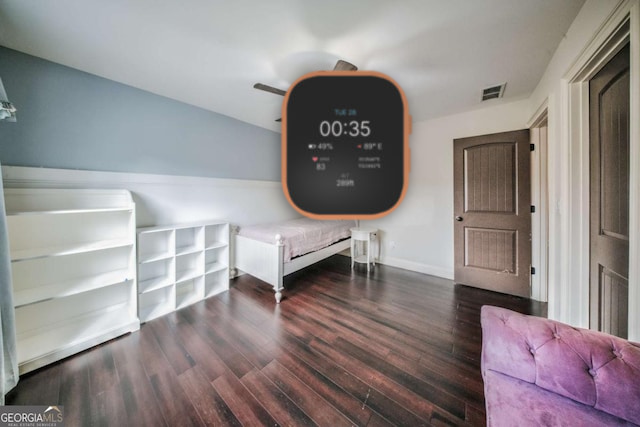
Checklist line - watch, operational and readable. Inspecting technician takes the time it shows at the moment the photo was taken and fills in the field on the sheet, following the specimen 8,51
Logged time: 0,35
